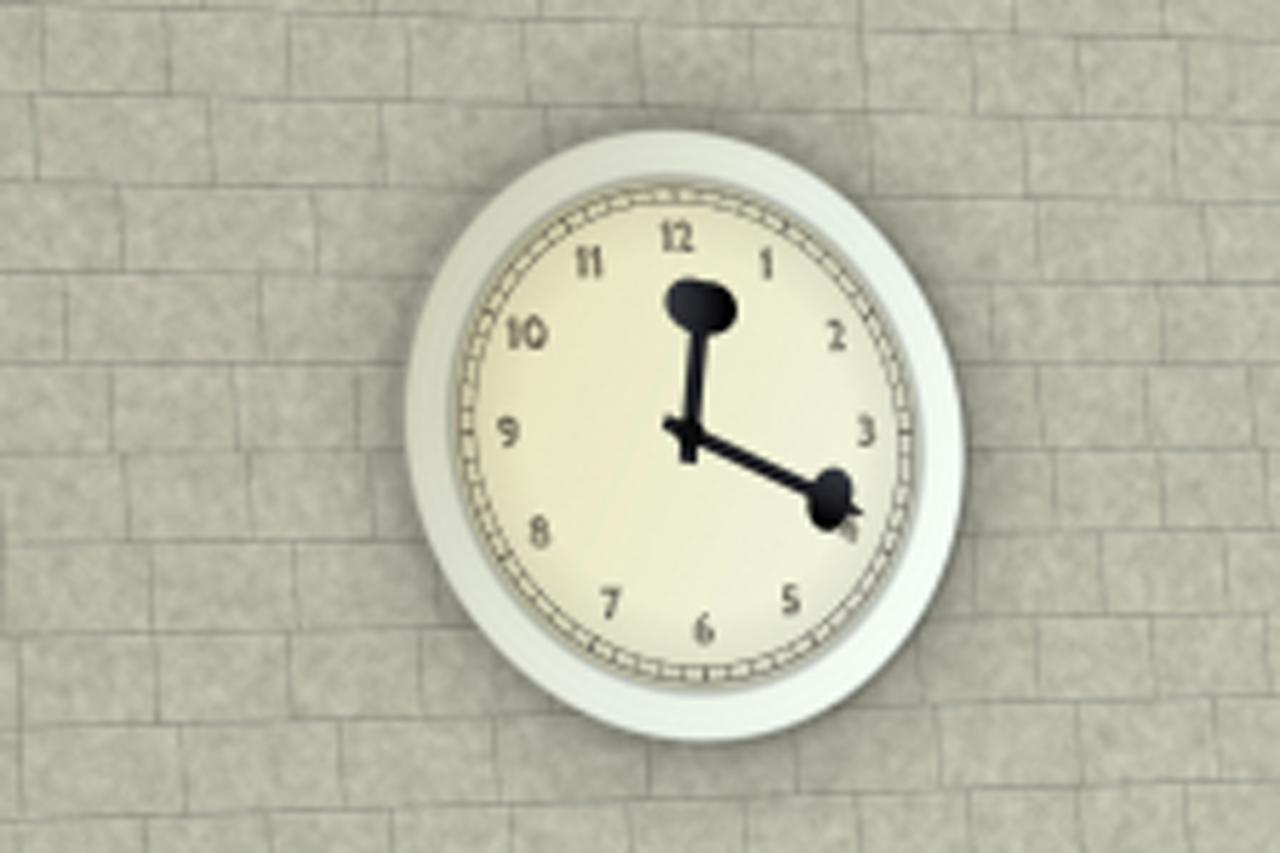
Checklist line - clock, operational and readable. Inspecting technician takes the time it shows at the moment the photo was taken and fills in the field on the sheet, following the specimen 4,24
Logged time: 12,19
